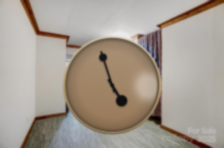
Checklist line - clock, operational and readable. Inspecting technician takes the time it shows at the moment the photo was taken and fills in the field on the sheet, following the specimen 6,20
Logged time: 4,57
